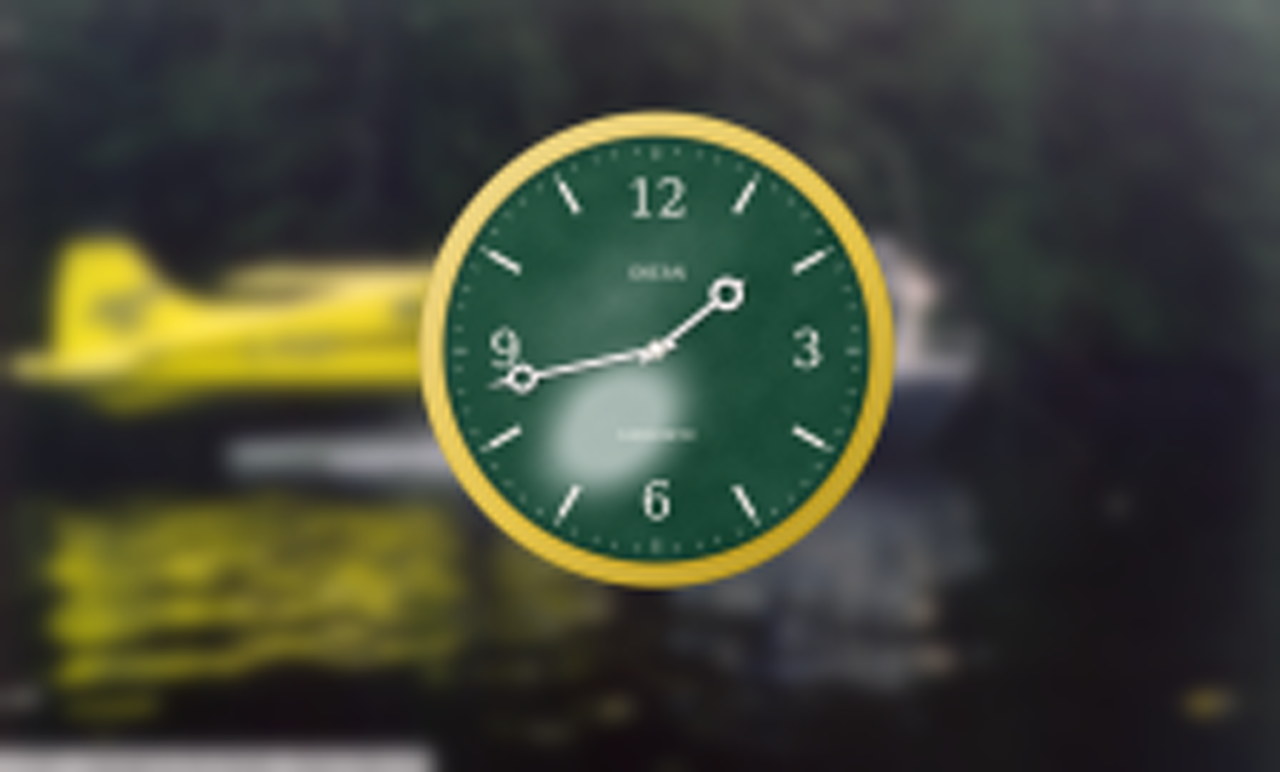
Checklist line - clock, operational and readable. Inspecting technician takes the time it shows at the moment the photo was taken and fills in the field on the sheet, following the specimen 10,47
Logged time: 1,43
